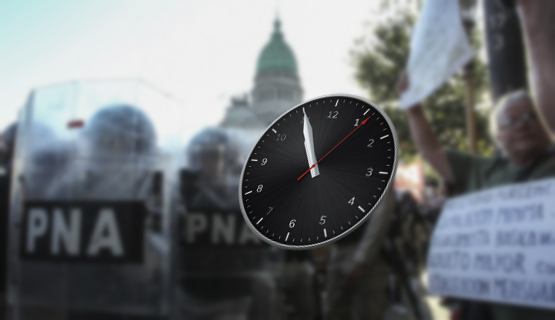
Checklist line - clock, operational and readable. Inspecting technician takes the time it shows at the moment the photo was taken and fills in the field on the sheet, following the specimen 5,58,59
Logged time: 10,55,06
